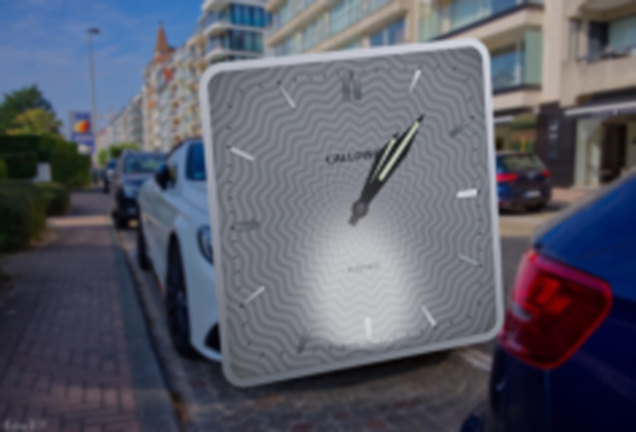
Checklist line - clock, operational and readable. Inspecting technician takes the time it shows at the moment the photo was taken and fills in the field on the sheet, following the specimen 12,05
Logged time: 1,07
